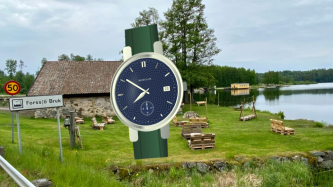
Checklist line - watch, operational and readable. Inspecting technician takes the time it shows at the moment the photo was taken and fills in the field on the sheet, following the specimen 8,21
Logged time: 7,51
